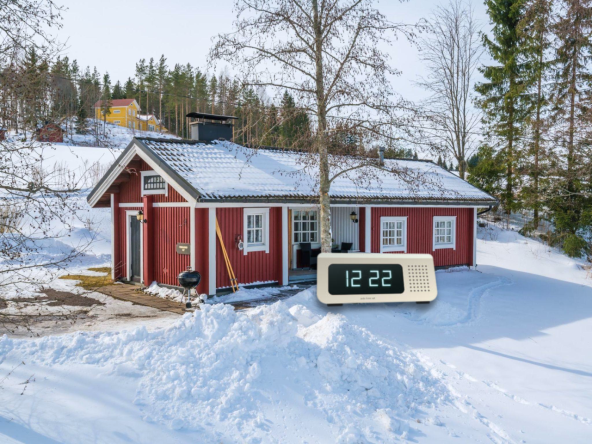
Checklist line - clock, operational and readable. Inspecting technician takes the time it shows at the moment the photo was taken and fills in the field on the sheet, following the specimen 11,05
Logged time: 12,22
